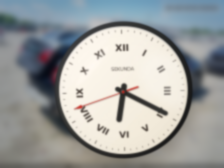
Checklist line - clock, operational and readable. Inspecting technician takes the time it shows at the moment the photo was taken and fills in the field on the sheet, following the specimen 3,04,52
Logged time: 6,19,42
